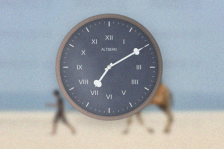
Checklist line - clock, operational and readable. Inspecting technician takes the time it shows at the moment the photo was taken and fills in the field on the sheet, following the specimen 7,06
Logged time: 7,10
